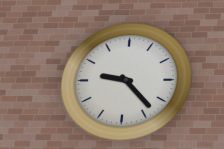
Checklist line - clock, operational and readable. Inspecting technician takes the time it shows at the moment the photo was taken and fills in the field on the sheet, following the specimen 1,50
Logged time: 9,23
